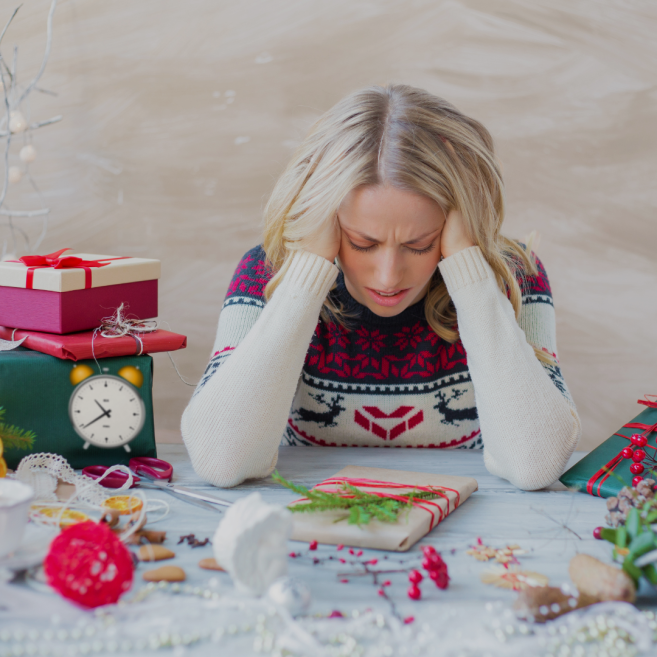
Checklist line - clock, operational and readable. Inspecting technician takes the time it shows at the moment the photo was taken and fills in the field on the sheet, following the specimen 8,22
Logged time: 10,39
